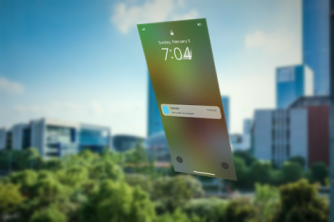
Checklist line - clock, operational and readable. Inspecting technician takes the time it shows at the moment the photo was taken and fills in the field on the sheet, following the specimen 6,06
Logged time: 7,04
